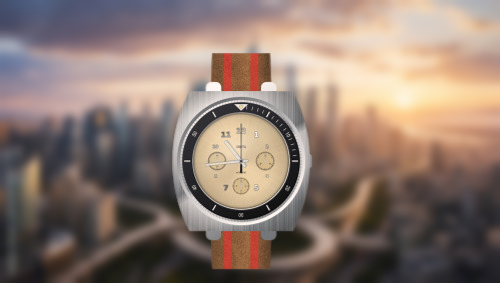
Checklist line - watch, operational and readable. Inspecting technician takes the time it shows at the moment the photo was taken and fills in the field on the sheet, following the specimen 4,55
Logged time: 10,44
